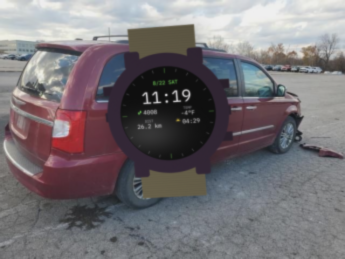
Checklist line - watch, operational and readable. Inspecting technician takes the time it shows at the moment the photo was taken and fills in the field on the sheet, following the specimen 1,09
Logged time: 11,19
